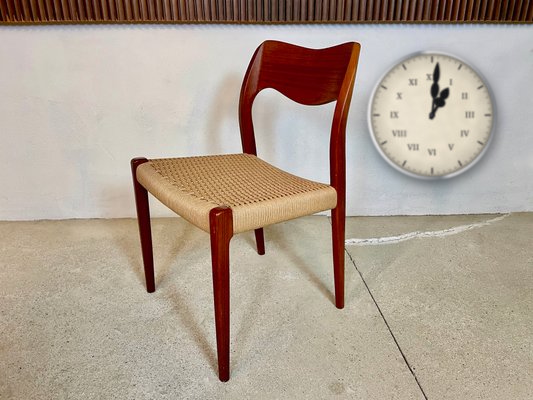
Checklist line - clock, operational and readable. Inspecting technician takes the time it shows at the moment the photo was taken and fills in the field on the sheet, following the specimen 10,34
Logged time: 1,01
